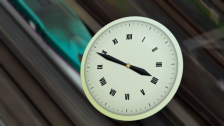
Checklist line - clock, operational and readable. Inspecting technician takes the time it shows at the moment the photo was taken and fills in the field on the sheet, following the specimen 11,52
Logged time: 3,49
